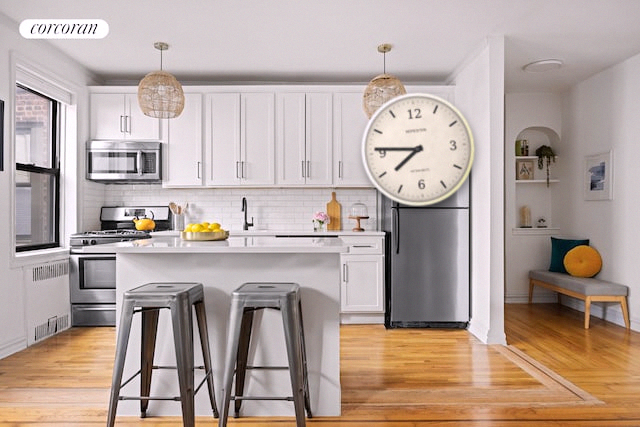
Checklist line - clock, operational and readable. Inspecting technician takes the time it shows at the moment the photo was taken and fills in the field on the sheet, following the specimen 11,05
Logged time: 7,46
